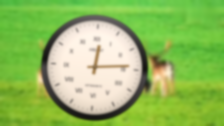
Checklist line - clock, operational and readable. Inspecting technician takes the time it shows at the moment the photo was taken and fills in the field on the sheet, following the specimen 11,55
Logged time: 12,14
